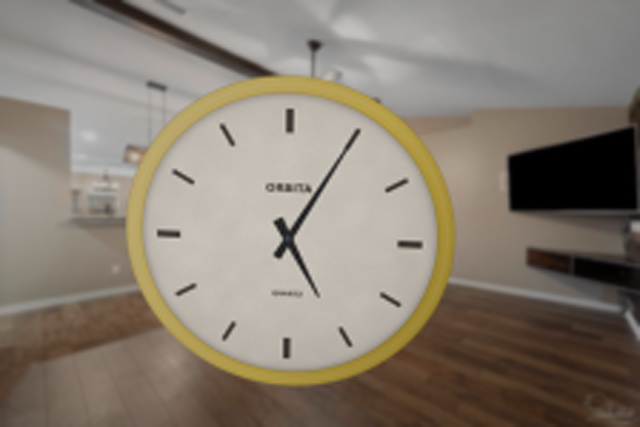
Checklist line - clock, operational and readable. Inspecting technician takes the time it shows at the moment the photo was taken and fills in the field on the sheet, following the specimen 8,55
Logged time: 5,05
